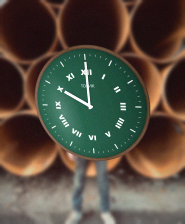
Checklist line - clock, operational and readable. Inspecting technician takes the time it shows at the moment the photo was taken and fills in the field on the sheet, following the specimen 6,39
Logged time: 10,00
